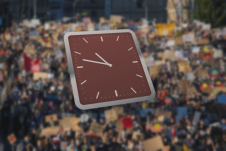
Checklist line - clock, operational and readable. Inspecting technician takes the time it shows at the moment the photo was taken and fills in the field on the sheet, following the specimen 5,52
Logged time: 10,48
